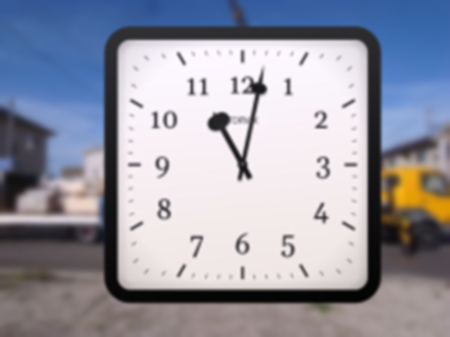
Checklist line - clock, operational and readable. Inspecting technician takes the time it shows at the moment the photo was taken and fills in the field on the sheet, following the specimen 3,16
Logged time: 11,02
